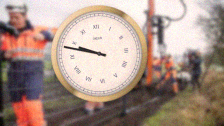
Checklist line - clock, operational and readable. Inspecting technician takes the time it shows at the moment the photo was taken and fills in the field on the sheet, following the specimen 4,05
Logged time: 9,48
